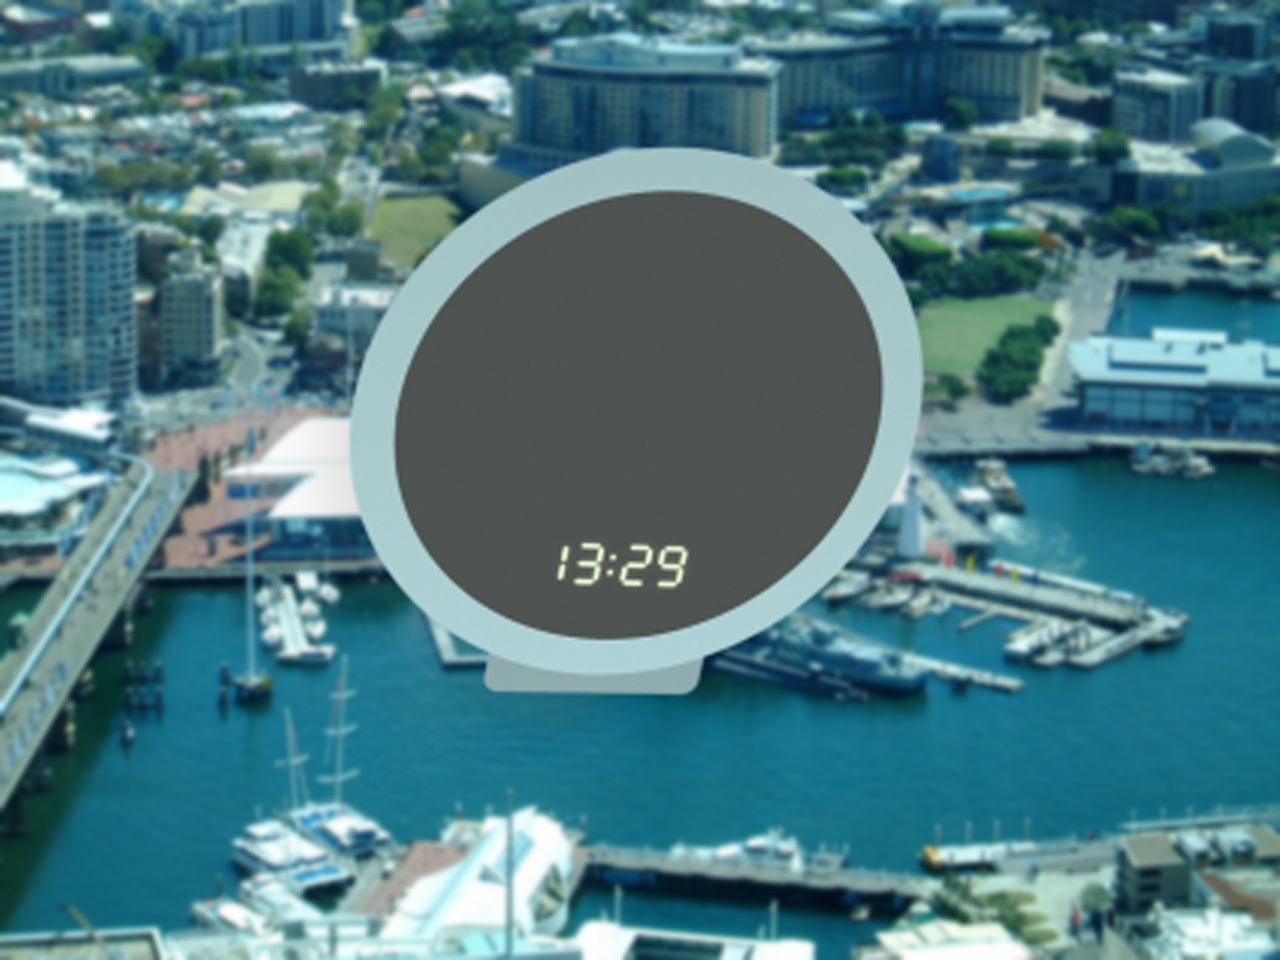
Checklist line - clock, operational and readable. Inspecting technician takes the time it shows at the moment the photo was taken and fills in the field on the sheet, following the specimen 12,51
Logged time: 13,29
